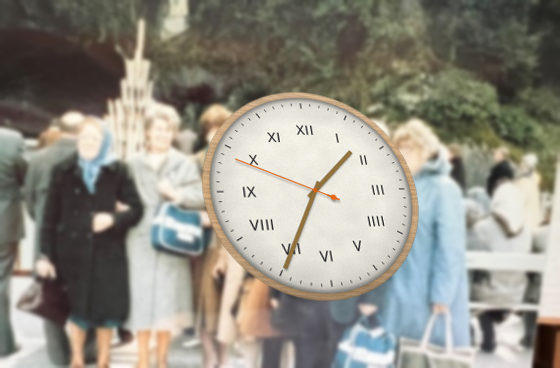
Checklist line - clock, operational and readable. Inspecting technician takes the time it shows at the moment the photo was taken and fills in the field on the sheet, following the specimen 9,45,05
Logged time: 1,34,49
